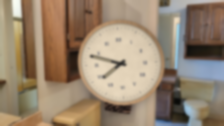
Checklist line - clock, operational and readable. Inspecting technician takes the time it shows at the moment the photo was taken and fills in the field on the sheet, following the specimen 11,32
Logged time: 7,48
